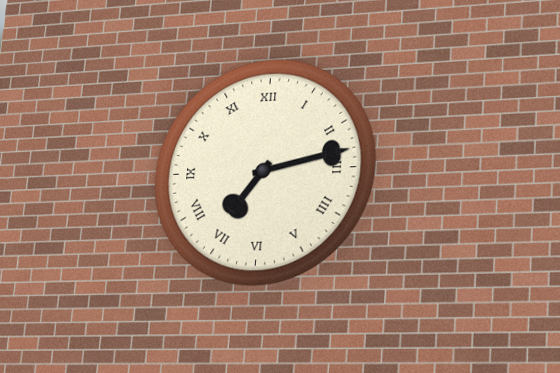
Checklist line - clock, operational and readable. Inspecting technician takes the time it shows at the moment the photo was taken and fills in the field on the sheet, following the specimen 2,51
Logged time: 7,13
